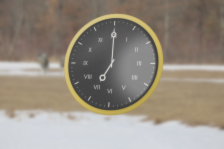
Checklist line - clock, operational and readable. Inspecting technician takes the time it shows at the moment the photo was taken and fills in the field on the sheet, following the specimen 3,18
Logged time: 7,00
